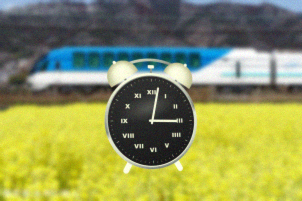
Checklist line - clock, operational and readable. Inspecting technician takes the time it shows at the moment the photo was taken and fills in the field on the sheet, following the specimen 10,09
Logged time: 3,02
